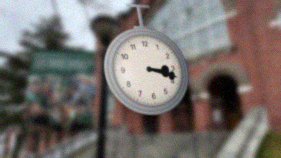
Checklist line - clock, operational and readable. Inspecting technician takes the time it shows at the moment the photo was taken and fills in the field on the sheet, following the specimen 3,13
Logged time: 3,18
